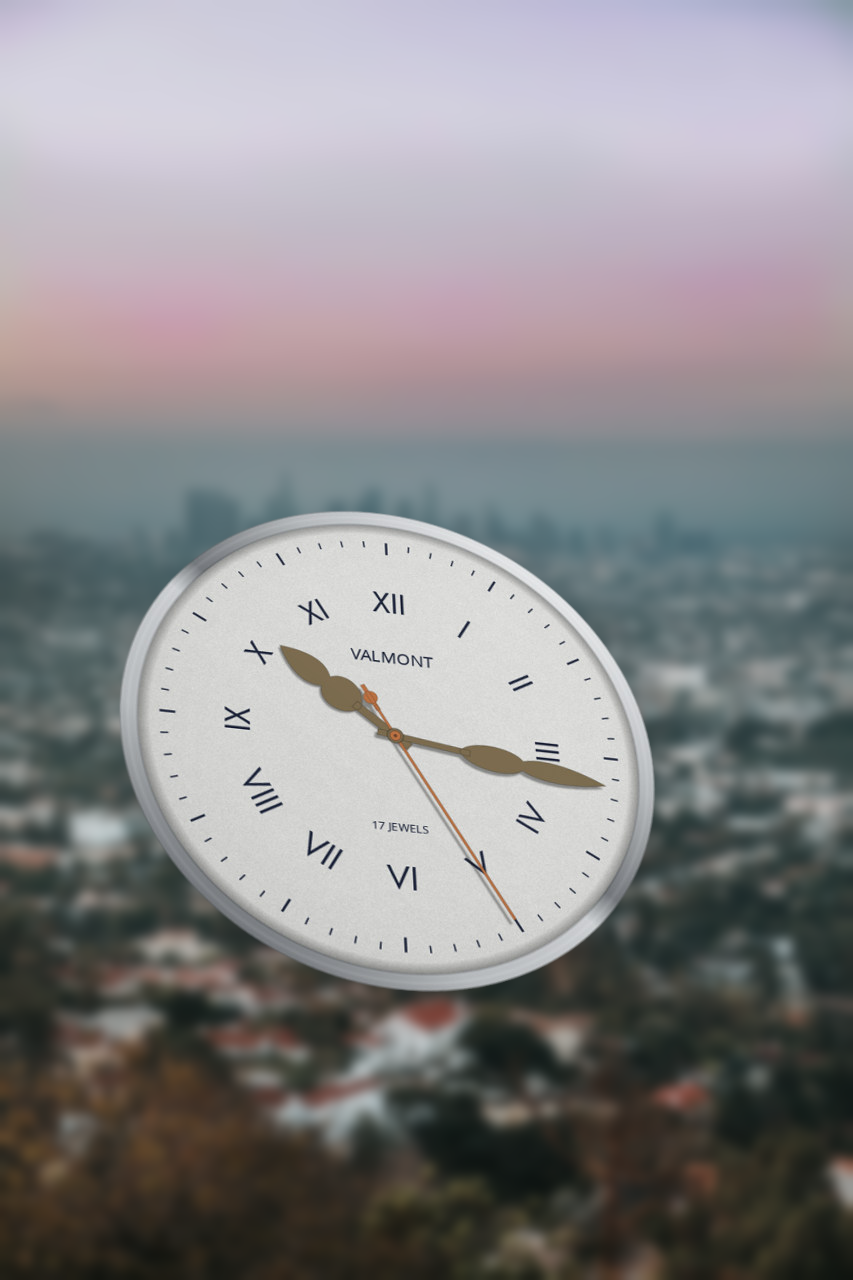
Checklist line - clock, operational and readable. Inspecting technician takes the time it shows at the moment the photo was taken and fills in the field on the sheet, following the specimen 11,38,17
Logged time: 10,16,25
